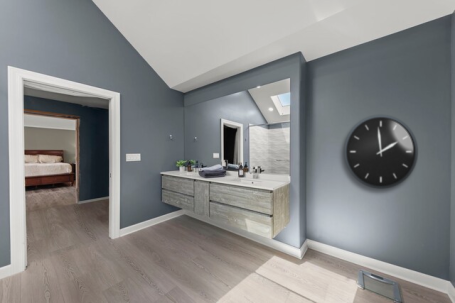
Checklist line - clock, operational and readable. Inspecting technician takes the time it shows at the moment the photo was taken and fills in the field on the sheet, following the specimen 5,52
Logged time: 1,59
